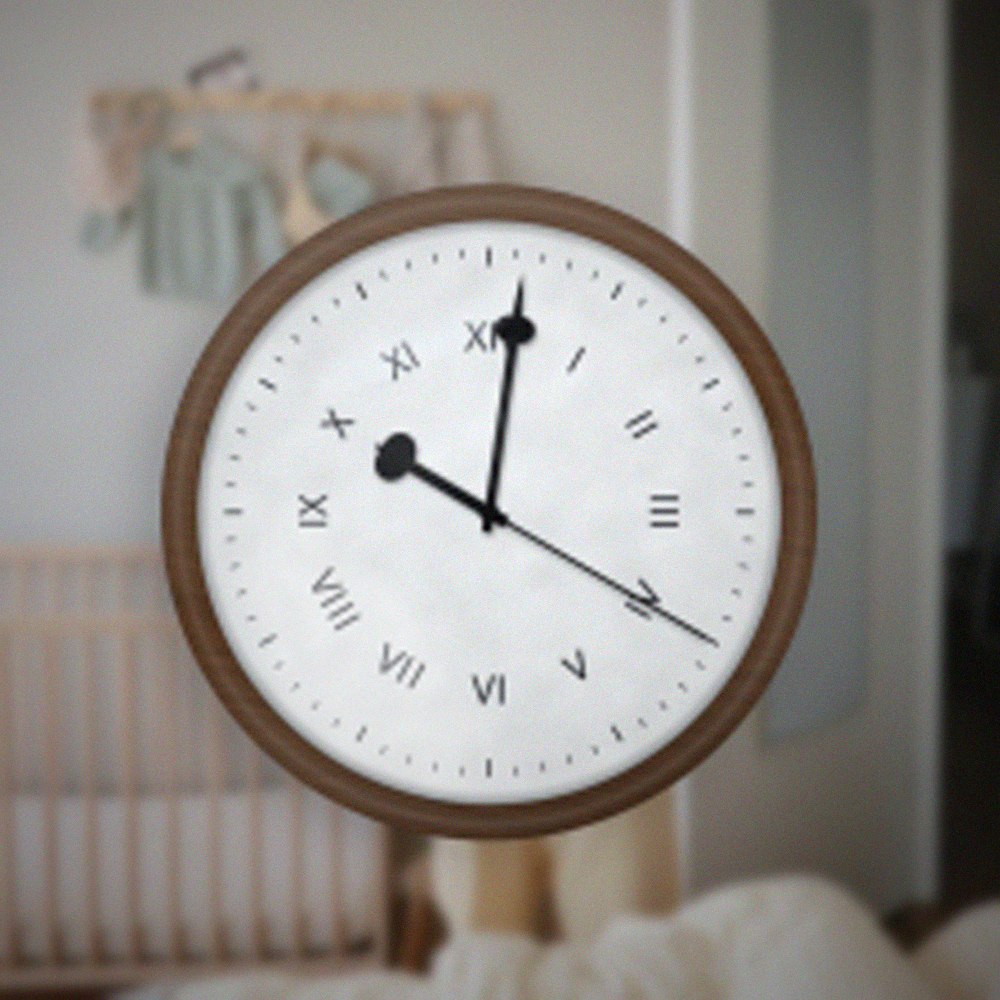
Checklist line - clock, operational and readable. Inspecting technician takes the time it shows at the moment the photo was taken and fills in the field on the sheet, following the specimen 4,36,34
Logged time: 10,01,20
